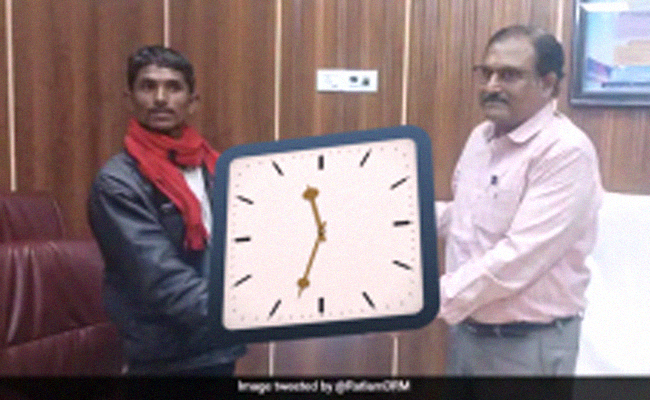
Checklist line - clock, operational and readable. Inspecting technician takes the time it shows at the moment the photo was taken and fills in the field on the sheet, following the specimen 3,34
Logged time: 11,33
